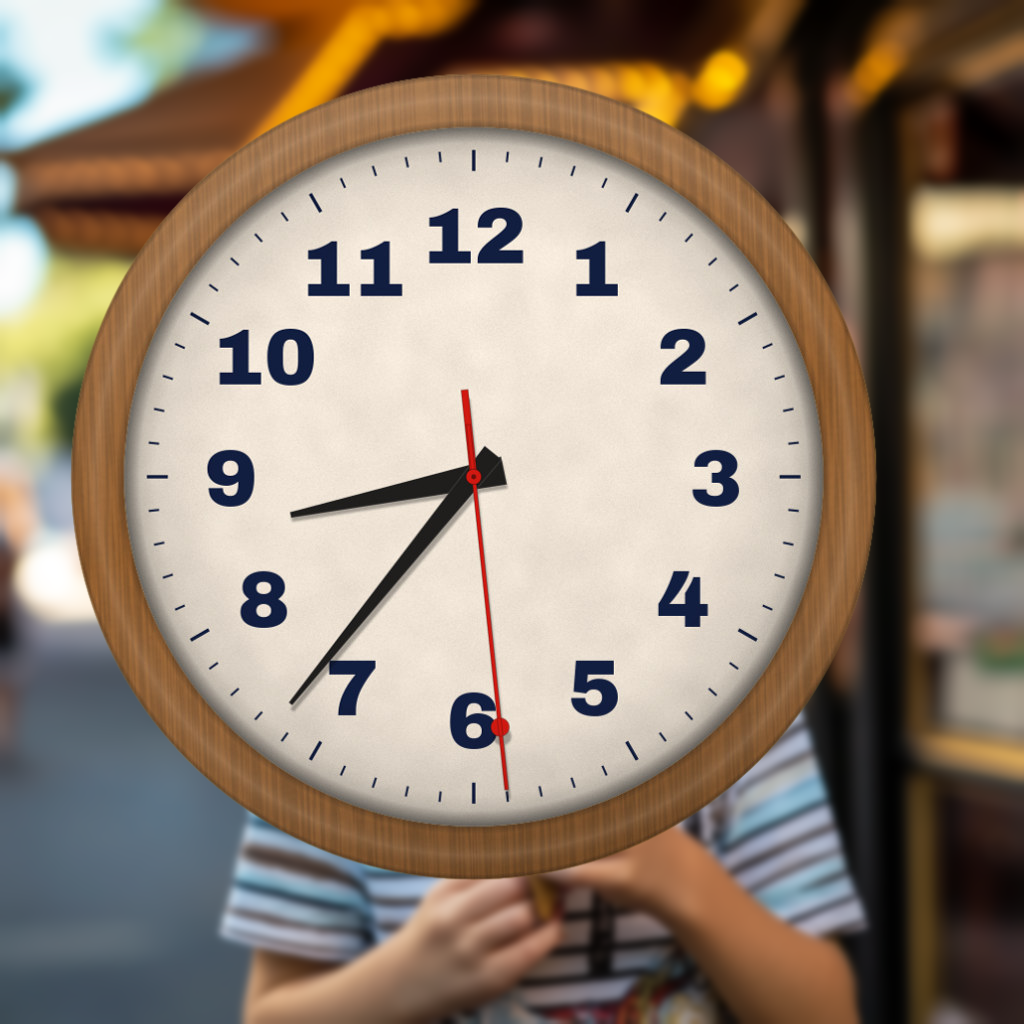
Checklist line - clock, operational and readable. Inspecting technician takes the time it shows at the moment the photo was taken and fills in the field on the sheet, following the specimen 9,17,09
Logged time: 8,36,29
